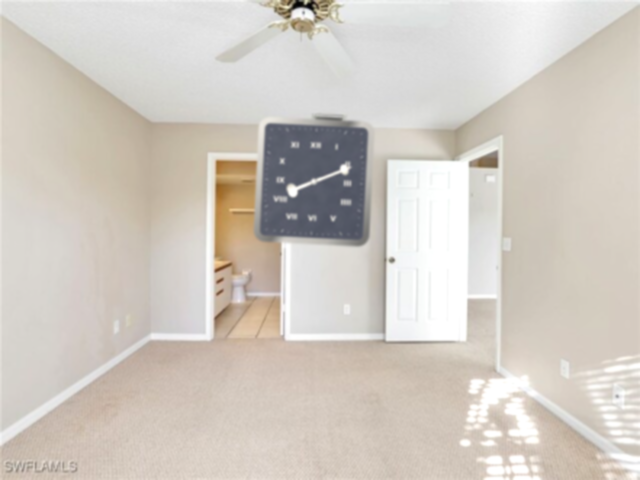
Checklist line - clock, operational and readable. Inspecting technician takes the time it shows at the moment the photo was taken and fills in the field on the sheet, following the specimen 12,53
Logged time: 8,11
